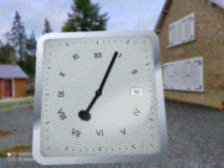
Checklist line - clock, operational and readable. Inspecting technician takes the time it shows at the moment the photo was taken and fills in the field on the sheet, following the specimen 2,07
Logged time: 7,04
